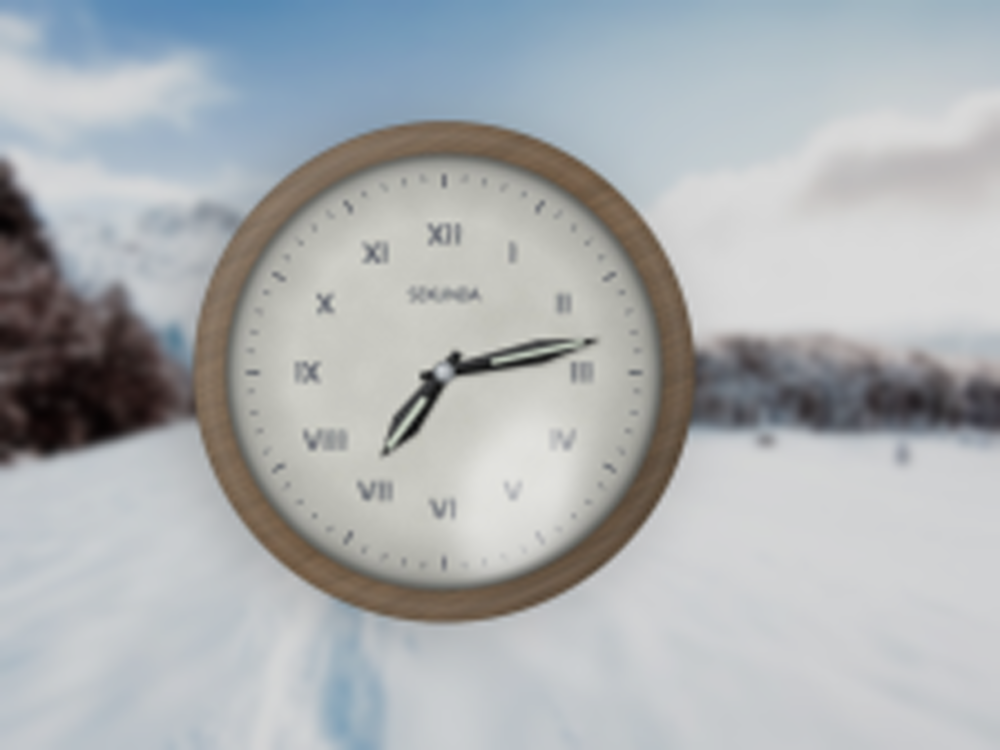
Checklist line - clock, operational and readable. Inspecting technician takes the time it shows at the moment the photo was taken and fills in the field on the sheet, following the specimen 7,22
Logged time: 7,13
